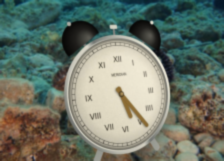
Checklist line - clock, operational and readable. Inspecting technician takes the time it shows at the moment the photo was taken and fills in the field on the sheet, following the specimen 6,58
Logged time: 5,24
